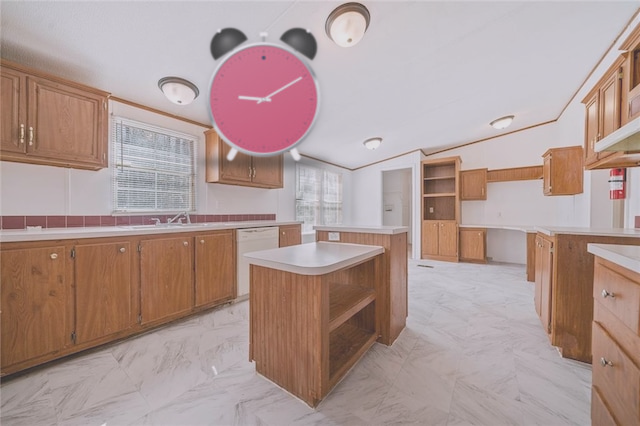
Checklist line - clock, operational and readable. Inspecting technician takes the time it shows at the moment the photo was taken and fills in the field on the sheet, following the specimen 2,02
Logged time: 9,10
